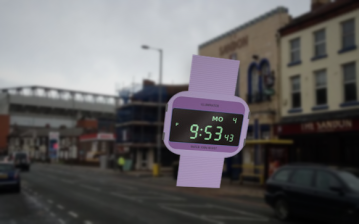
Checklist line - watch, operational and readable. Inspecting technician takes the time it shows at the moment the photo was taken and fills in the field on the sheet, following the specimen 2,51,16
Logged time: 9,53,43
